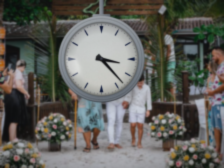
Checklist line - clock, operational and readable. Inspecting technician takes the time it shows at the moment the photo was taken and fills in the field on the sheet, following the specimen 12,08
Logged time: 3,23
